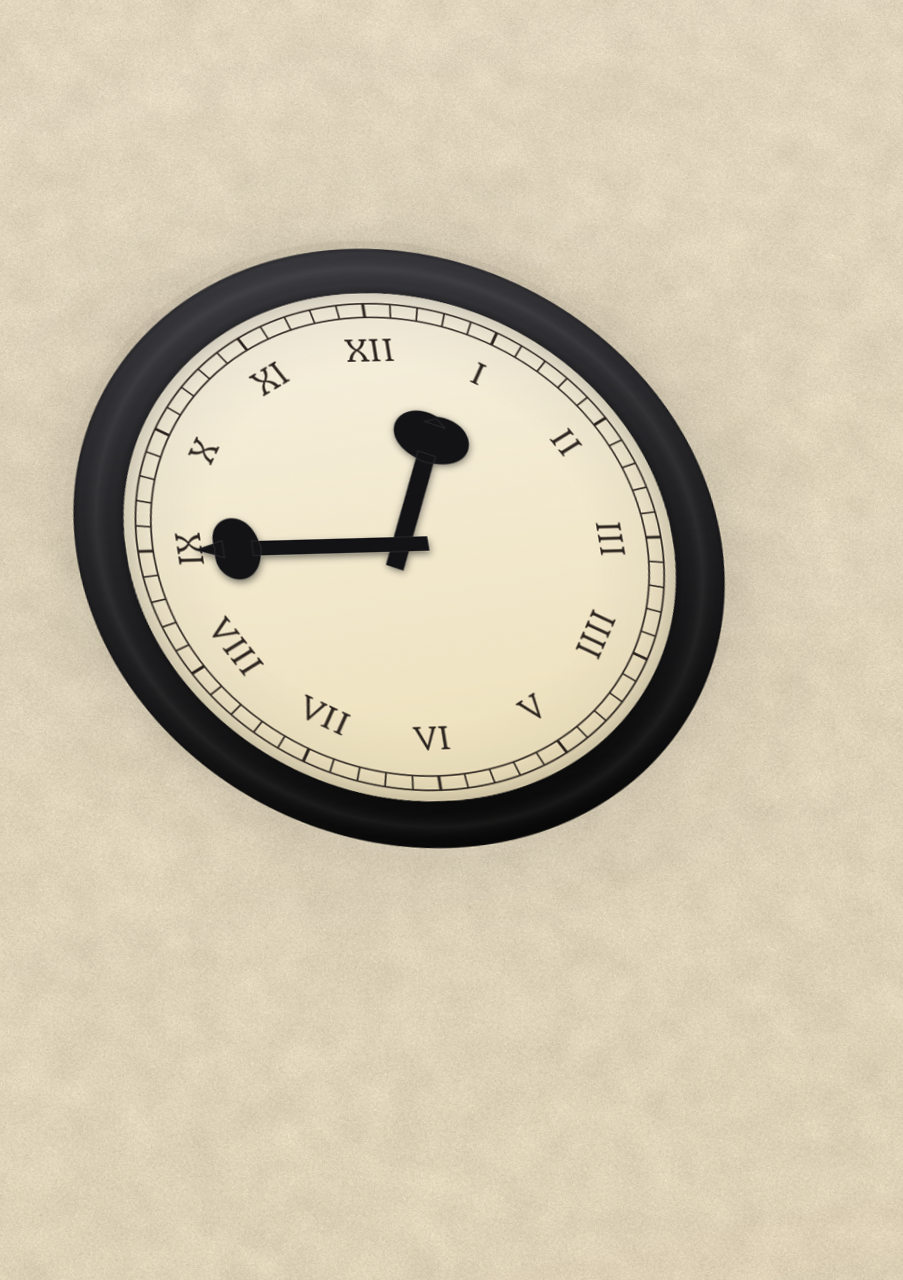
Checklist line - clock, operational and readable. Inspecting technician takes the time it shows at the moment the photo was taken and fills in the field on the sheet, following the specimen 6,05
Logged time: 12,45
